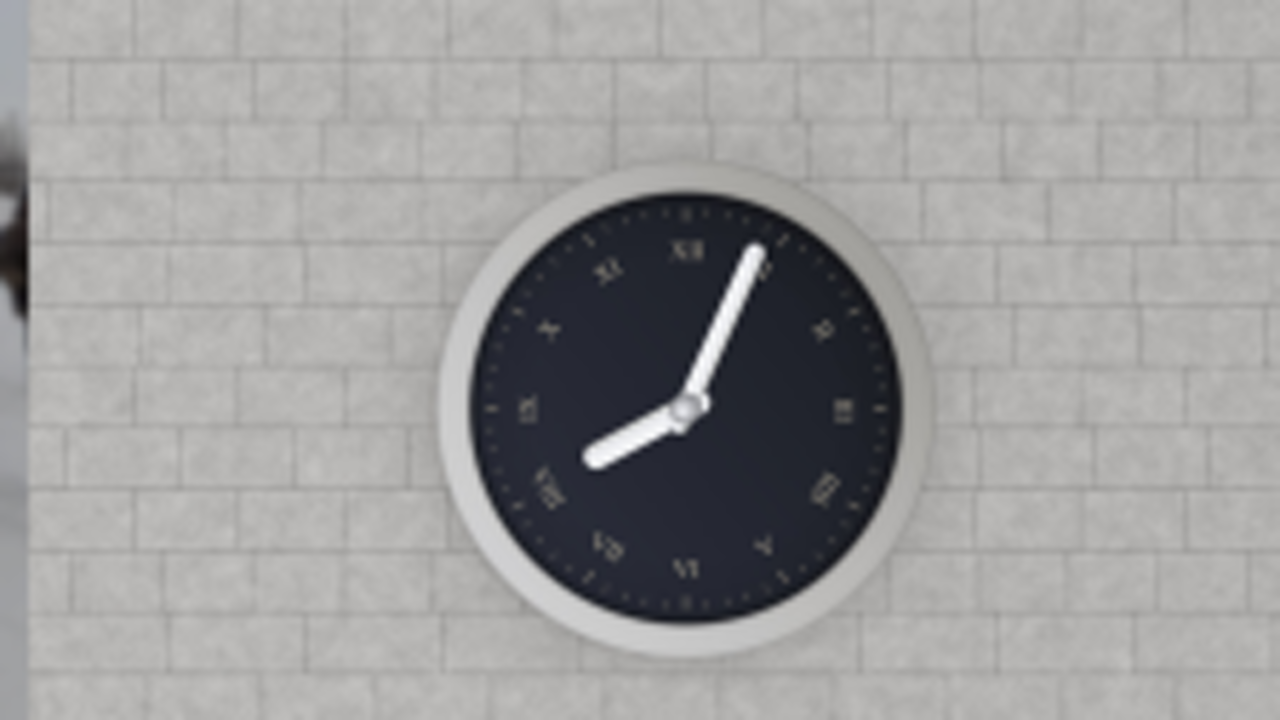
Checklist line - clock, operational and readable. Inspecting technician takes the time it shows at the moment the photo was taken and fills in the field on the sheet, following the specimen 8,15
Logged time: 8,04
